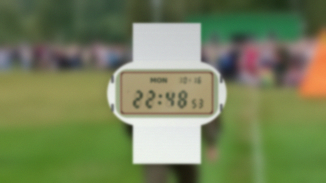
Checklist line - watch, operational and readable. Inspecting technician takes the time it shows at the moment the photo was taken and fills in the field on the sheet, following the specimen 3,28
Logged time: 22,48
